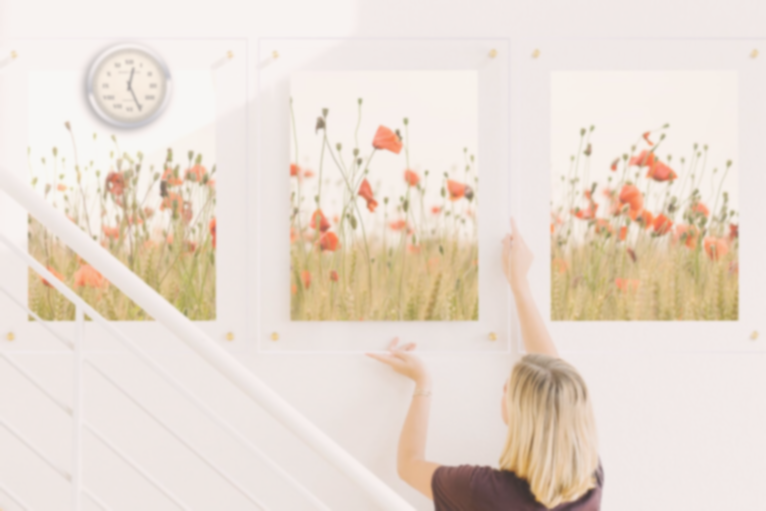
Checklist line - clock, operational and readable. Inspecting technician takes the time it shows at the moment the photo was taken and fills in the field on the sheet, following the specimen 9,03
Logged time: 12,26
